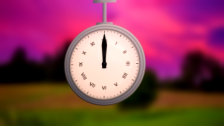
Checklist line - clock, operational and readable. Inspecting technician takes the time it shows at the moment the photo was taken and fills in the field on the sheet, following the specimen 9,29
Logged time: 12,00
